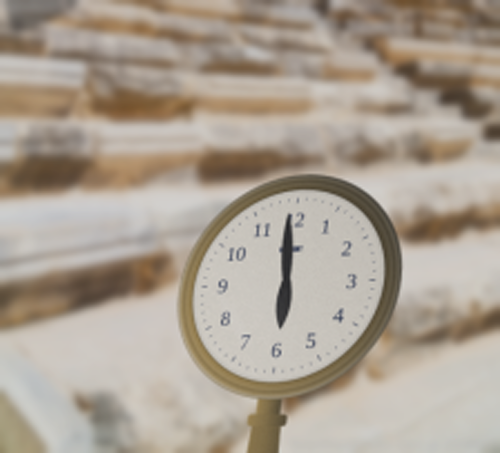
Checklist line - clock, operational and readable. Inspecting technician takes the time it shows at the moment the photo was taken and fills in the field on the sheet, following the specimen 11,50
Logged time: 5,59
